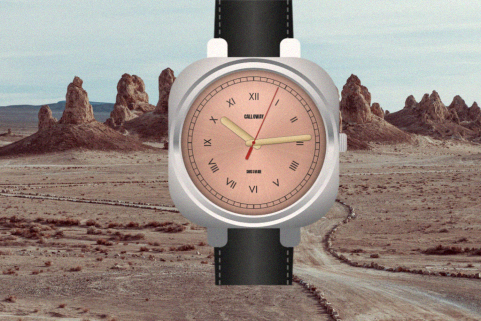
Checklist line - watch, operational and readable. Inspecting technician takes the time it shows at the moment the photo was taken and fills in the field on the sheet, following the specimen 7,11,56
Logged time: 10,14,04
